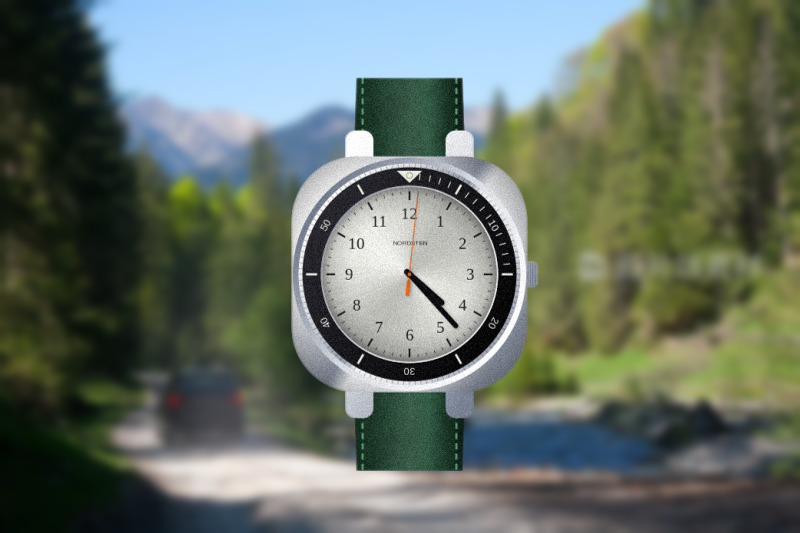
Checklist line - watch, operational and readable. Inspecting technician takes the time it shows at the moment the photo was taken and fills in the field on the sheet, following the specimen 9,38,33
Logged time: 4,23,01
